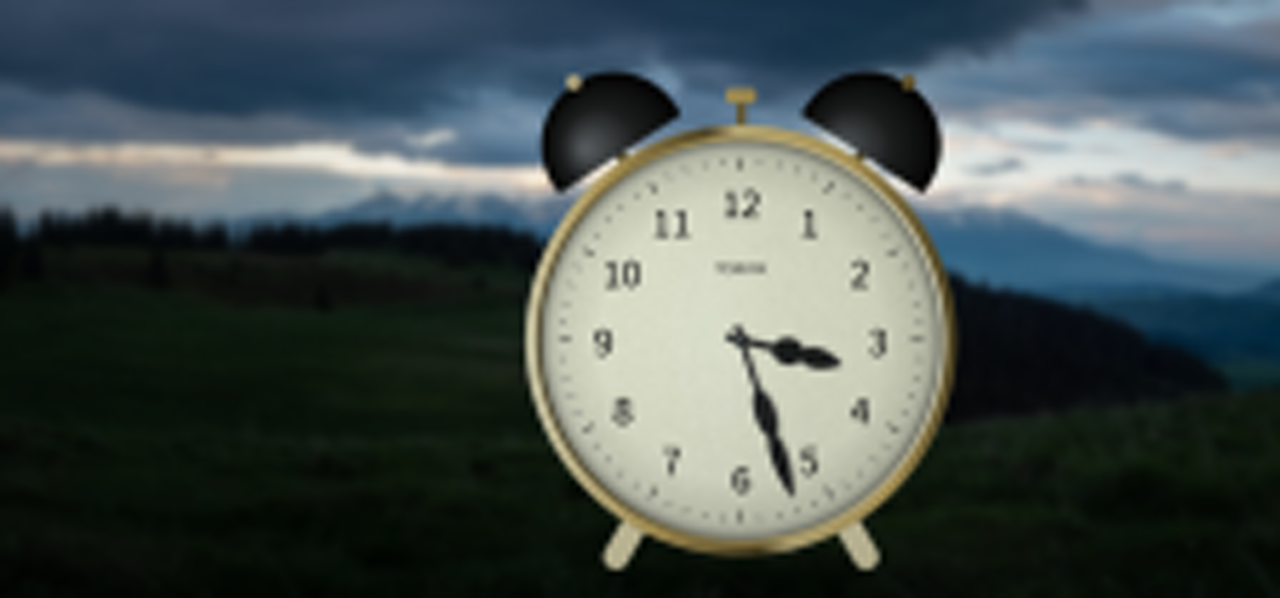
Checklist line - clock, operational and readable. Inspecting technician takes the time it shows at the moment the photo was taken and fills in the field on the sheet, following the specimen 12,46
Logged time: 3,27
